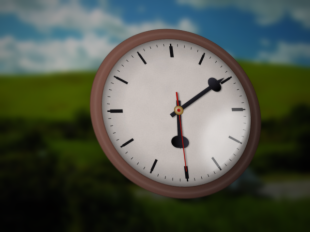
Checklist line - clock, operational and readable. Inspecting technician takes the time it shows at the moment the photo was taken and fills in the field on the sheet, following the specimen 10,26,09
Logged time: 6,09,30
